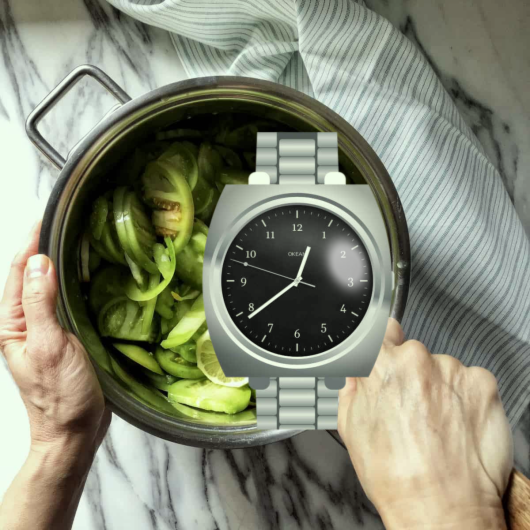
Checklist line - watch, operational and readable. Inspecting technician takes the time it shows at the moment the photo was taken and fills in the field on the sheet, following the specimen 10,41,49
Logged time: 12,38,48
